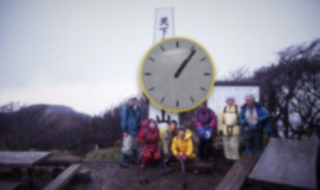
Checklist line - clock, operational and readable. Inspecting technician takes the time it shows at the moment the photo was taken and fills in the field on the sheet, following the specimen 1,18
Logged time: 1,06
